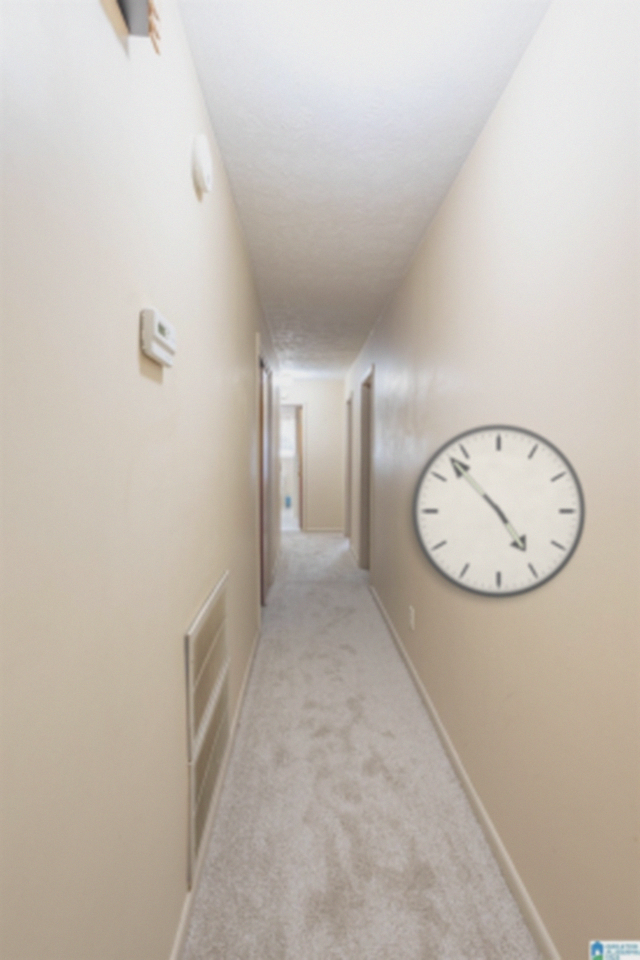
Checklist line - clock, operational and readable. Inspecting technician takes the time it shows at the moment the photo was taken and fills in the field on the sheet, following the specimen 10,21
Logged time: 4,53
